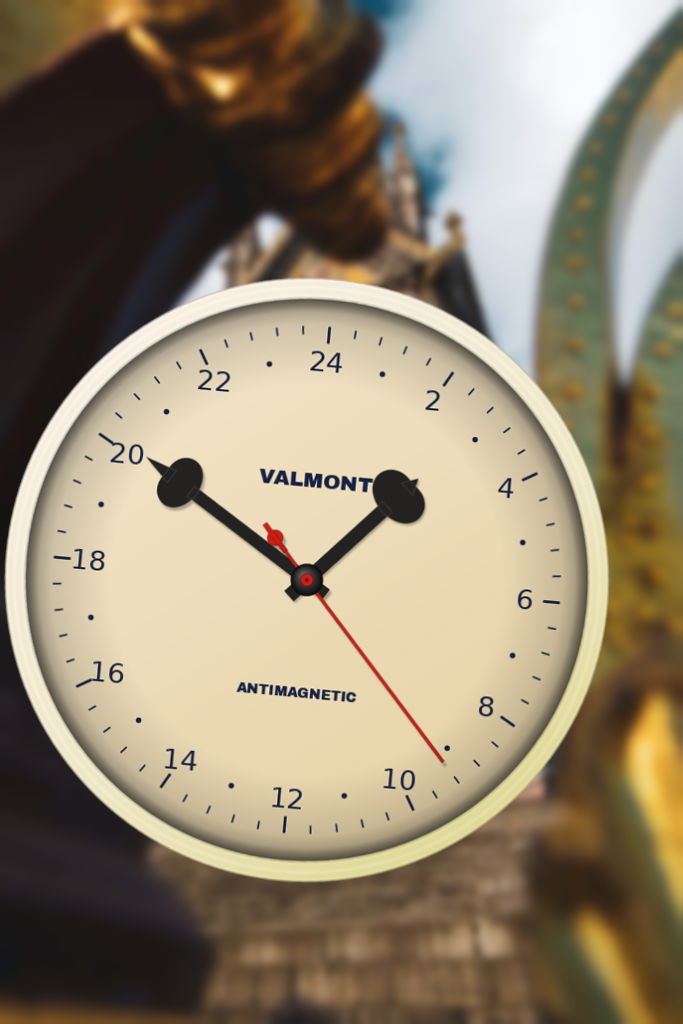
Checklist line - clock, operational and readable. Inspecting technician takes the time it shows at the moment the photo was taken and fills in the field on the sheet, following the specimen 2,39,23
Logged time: 2,50,23
